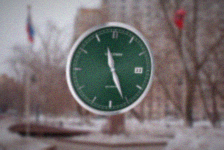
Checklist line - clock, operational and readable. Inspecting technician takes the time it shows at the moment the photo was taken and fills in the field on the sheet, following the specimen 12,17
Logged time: 11,26
